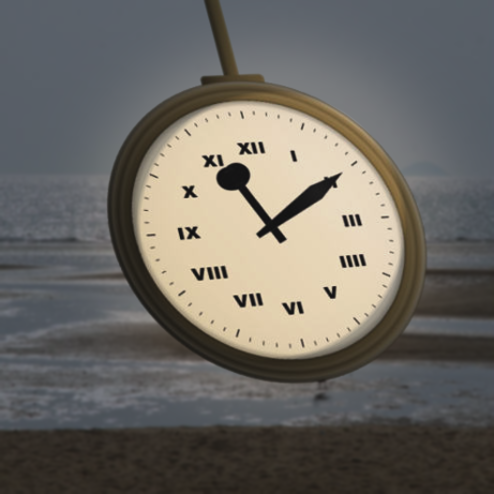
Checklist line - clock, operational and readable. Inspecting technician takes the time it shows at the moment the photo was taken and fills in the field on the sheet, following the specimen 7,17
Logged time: 11,10
